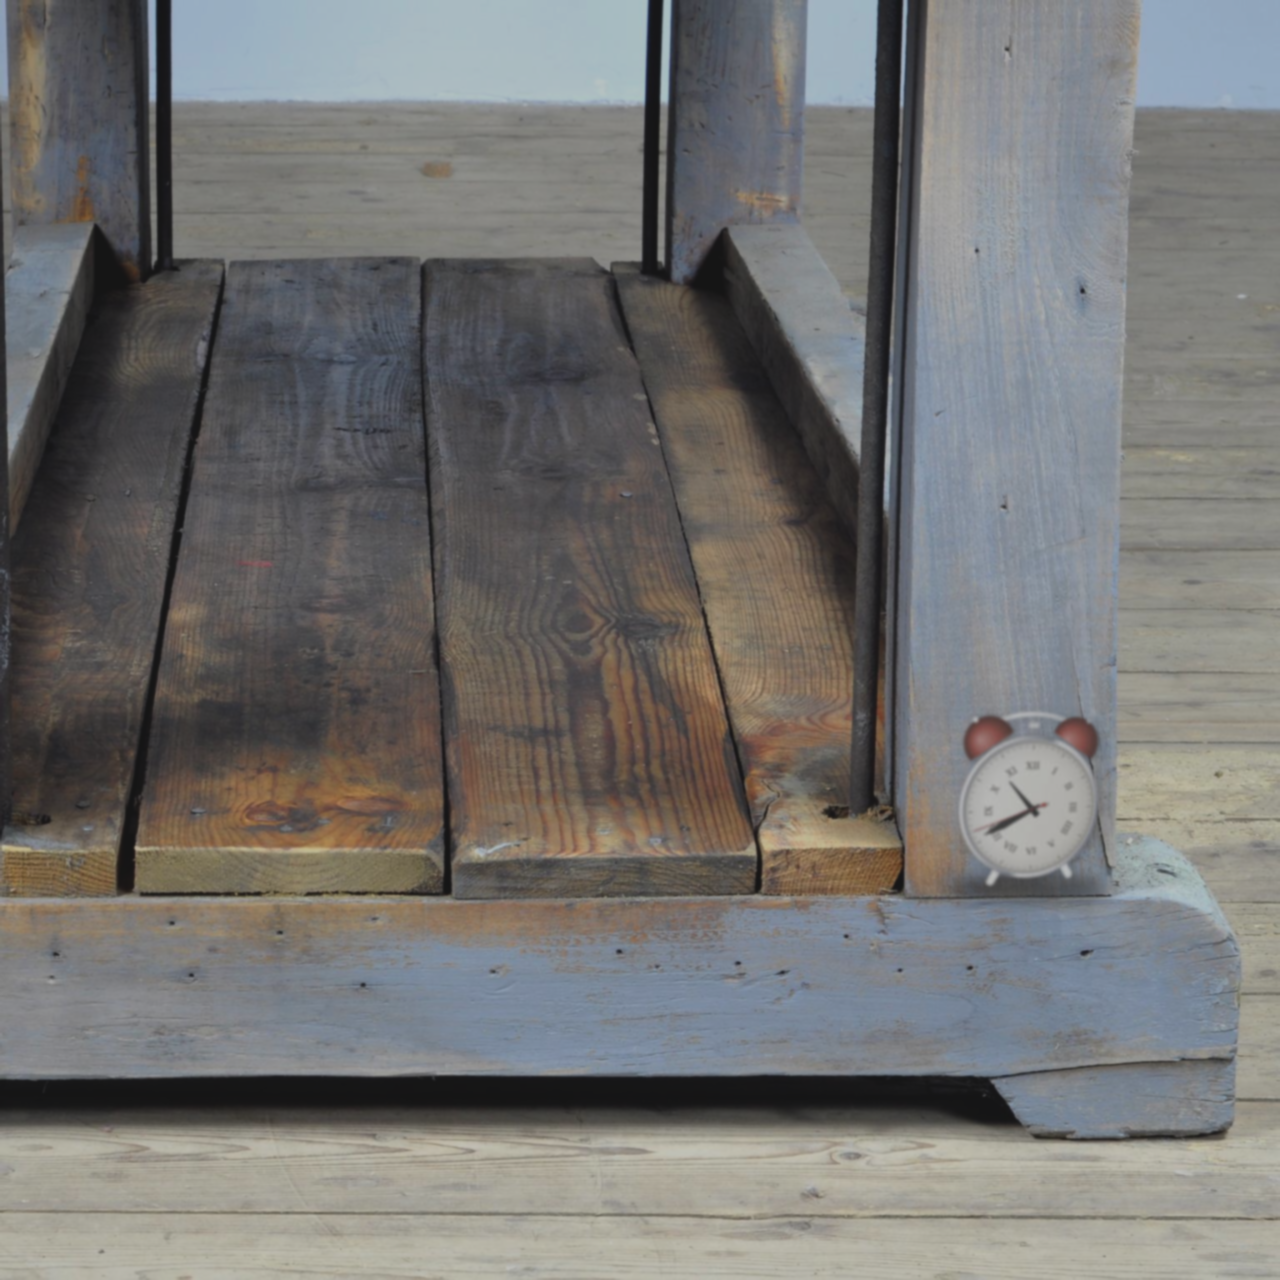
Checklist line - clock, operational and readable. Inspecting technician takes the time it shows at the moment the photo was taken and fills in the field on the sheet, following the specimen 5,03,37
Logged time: 10,40,42
